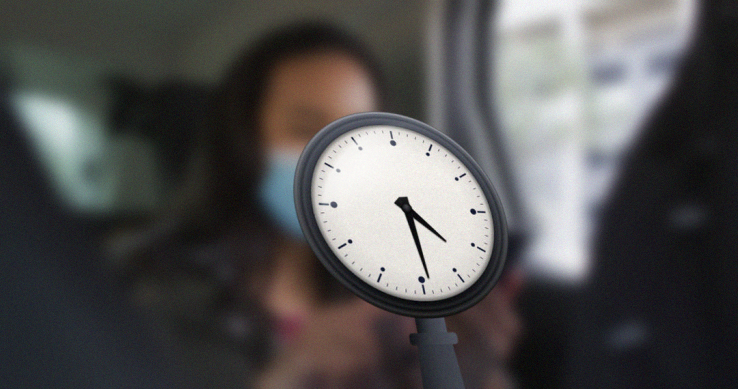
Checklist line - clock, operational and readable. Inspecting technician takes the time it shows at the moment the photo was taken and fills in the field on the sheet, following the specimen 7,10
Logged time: 4,29
